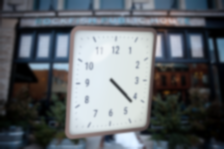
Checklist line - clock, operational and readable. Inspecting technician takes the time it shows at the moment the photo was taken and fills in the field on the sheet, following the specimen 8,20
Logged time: 4,22
